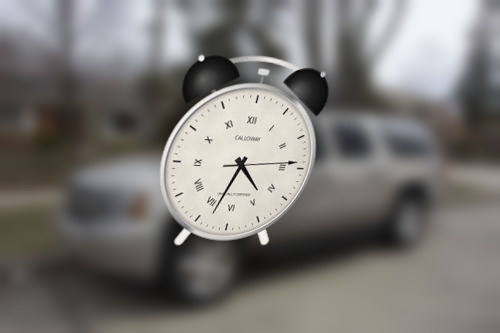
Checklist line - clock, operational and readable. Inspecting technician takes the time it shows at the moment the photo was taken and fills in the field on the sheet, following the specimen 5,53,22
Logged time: 4,33,14
